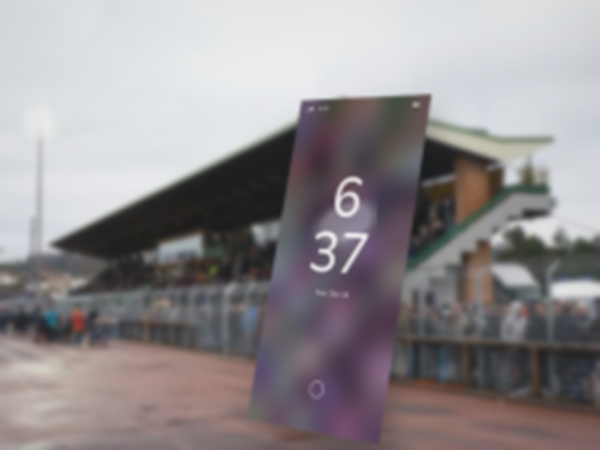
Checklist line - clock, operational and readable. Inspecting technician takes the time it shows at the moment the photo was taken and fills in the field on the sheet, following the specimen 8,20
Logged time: 6,37
